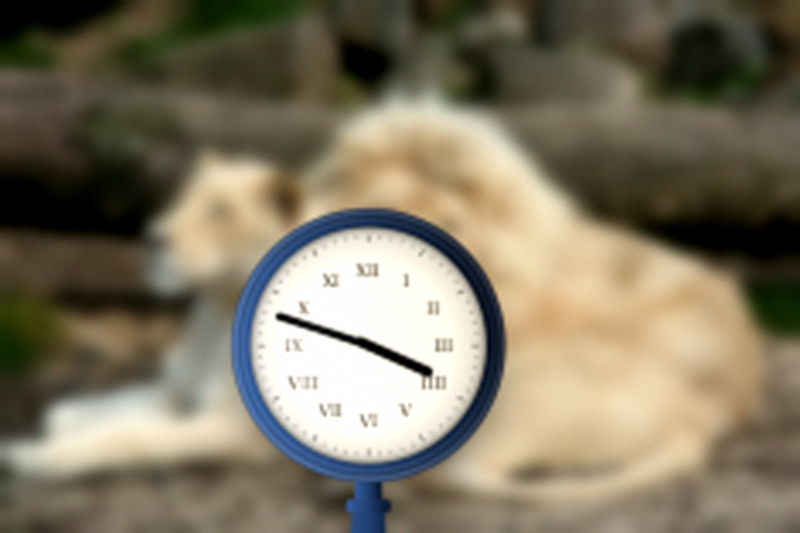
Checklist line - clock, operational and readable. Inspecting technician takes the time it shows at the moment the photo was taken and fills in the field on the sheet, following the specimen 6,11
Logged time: 3,48
